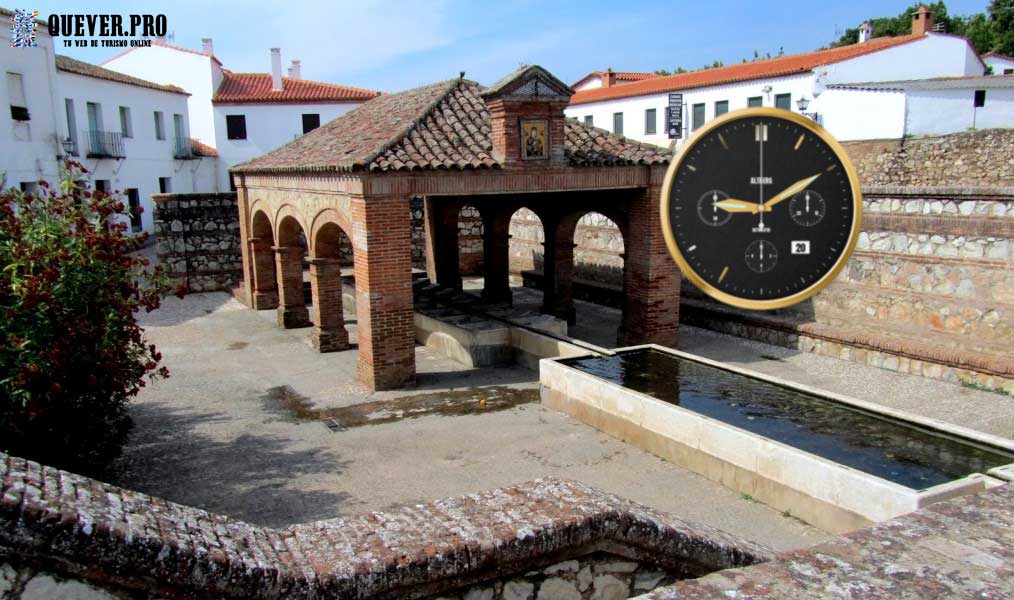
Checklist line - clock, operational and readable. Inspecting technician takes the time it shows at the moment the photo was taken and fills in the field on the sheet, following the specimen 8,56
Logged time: 9,10
